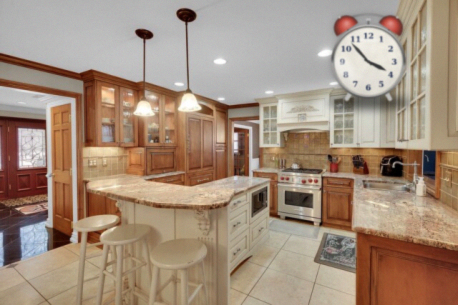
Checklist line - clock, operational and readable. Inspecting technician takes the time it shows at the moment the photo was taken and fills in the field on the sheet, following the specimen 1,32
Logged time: 3,53
